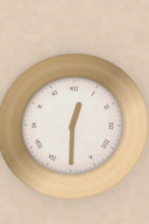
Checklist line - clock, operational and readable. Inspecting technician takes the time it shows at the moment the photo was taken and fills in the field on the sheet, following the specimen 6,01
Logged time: 12,30
